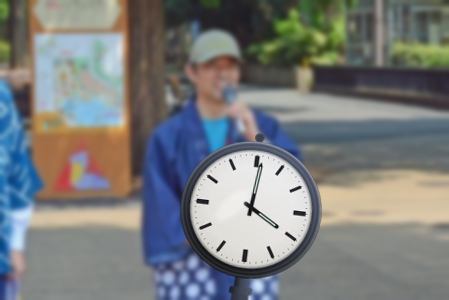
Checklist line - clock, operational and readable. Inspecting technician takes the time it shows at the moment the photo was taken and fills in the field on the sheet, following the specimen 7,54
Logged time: 4,01
